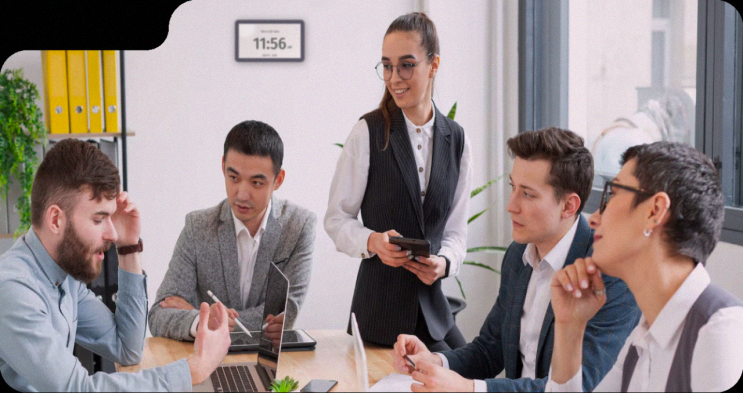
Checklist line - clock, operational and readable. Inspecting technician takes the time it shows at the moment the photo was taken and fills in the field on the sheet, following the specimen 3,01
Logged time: 11,56
